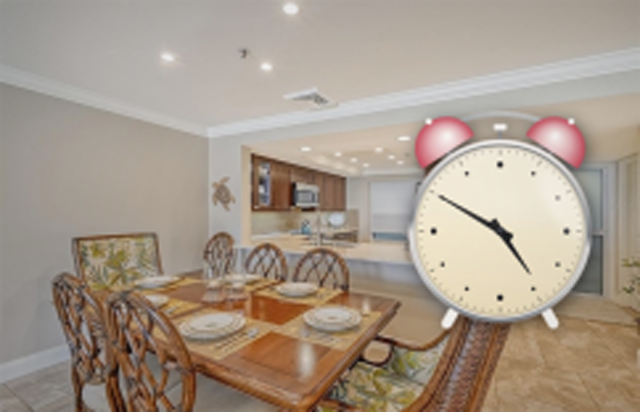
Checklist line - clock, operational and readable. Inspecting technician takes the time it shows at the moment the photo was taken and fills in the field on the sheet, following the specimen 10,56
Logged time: 4,50
